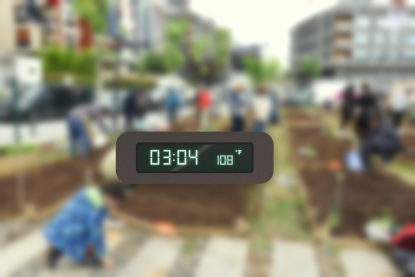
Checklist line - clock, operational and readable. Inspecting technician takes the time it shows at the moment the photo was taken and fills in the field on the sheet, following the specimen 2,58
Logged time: 3,04
